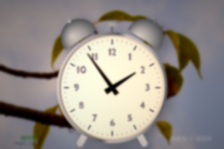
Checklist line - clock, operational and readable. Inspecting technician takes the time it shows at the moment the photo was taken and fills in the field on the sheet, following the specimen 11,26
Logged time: 1,54
